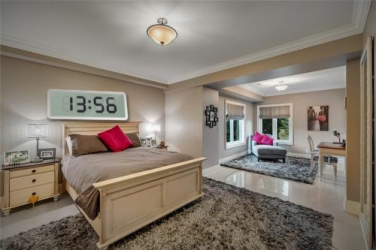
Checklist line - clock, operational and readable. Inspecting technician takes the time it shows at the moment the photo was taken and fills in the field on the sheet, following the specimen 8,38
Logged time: 13,56
